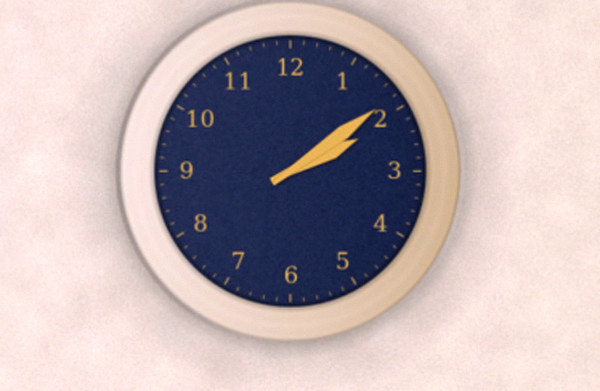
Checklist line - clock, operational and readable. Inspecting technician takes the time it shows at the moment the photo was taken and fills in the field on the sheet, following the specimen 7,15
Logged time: 2,09
